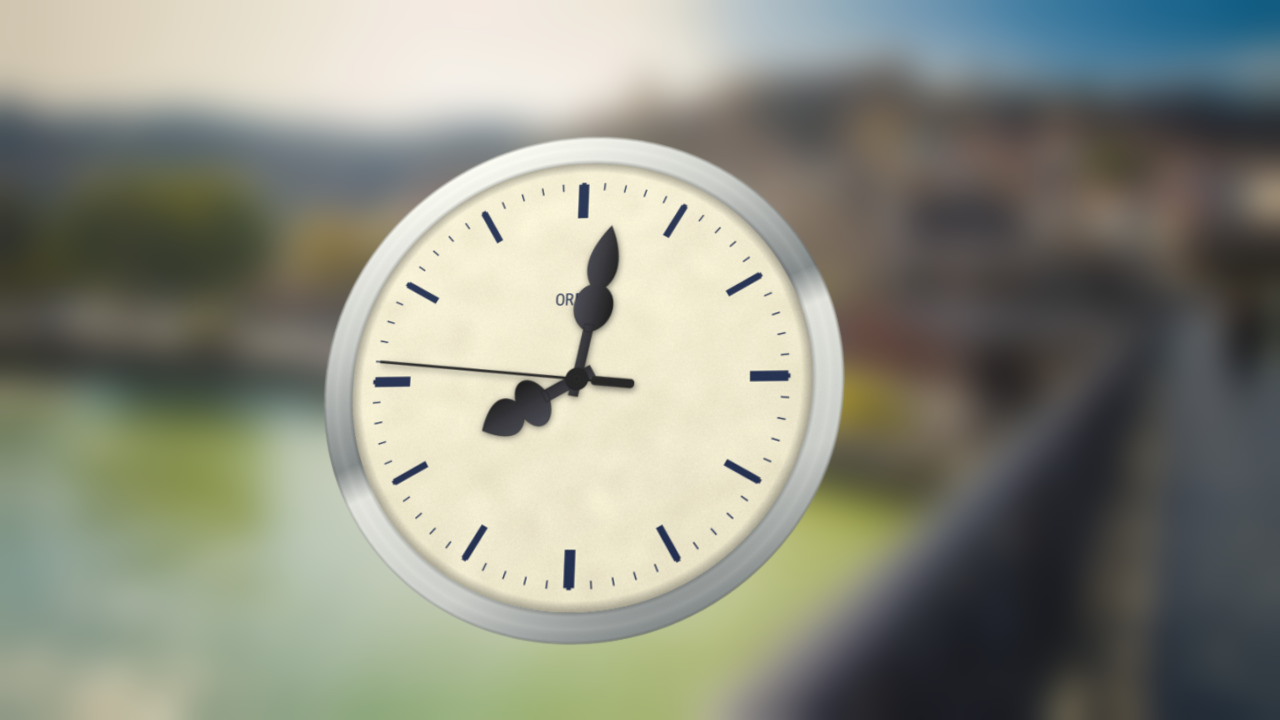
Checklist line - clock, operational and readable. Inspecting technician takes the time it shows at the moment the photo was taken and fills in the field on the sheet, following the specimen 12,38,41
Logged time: 8,01,46
